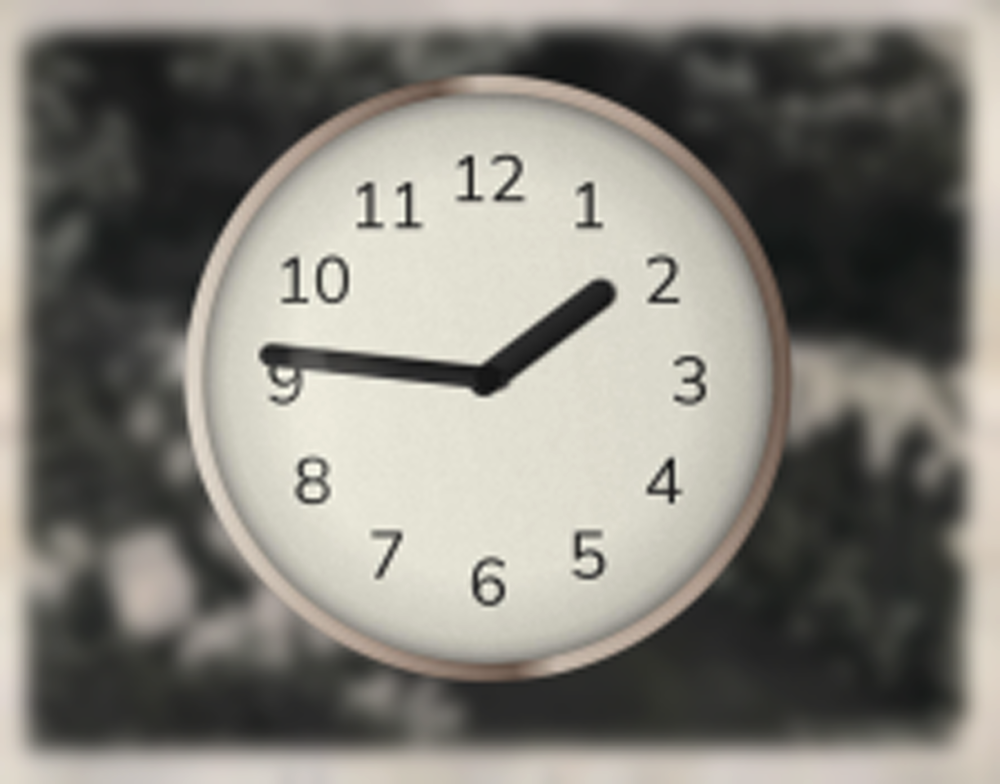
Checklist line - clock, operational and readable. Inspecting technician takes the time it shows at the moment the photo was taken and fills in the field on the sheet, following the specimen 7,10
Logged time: 1,46
